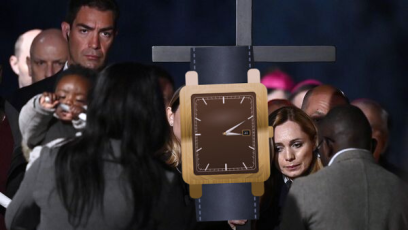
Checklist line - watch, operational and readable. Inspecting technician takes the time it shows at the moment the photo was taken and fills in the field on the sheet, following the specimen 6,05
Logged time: 3,10
